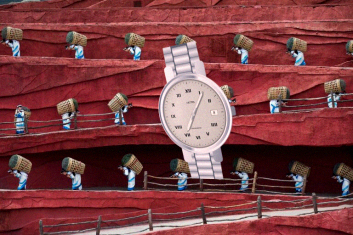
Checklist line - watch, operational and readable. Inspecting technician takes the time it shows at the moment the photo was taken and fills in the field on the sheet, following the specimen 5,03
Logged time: 7,06
